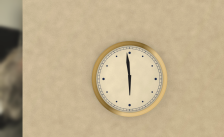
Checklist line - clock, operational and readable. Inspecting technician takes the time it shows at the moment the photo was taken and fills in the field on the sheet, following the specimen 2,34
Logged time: 5,59
